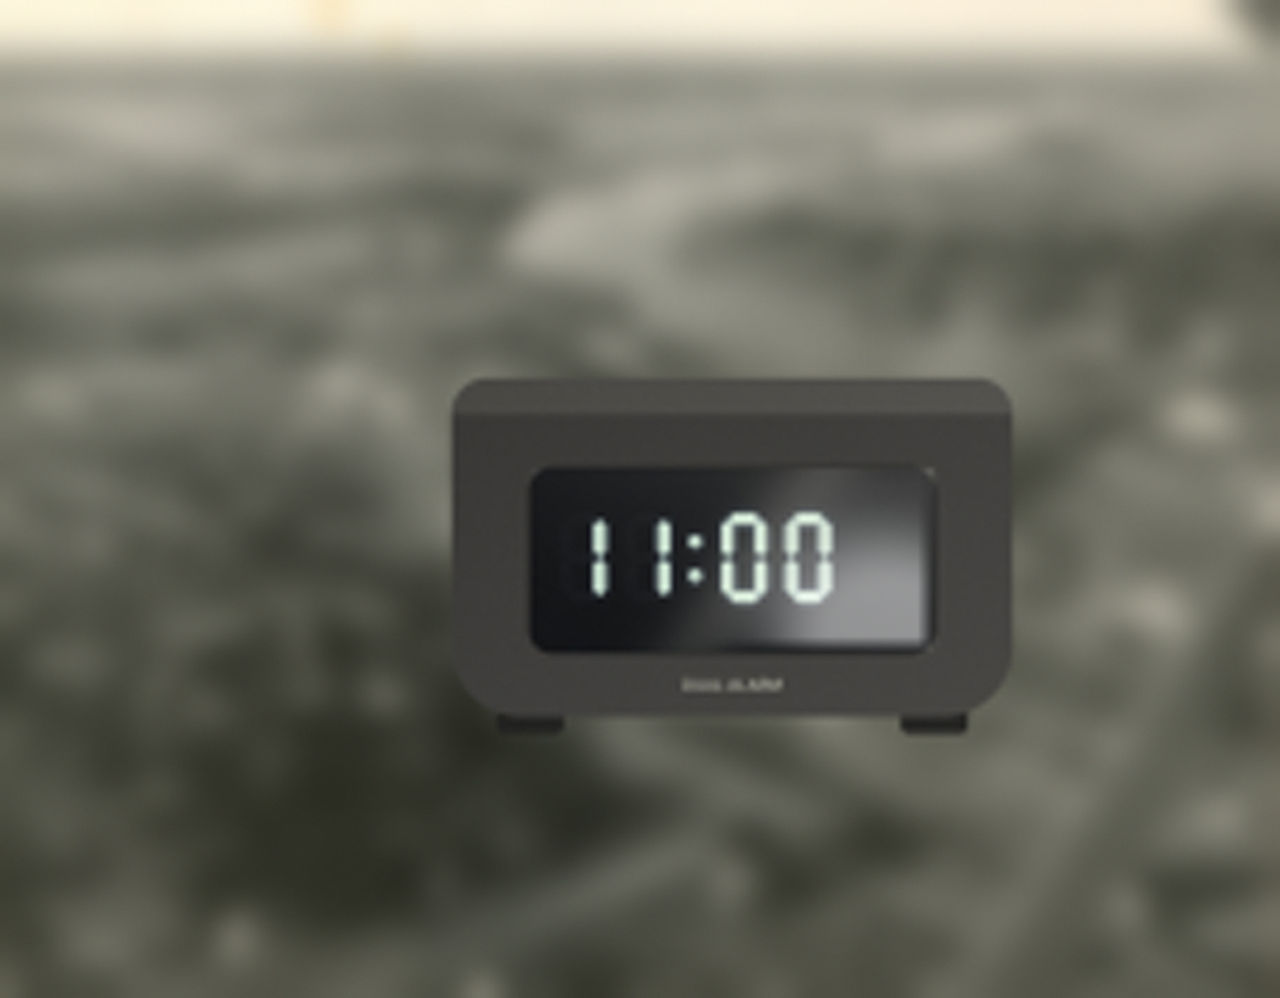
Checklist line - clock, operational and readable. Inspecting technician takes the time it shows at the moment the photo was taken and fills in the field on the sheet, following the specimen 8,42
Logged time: 11,00
